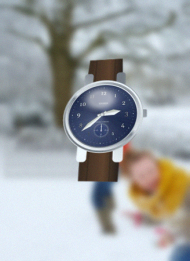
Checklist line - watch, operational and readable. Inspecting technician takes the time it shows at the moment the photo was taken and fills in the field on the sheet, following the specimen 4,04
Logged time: 2,38
